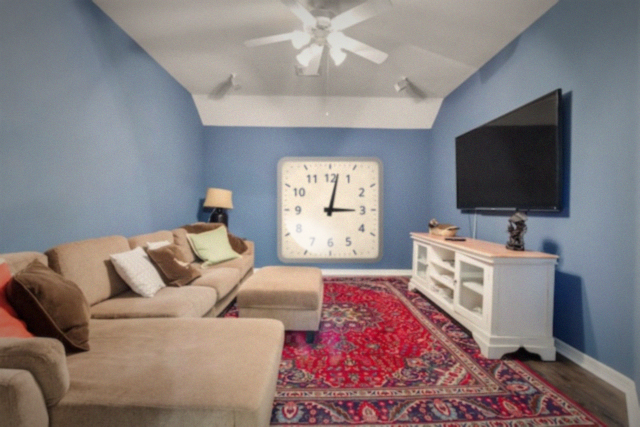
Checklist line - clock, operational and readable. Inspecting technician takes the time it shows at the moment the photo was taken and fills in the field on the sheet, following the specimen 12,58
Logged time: 3,02
